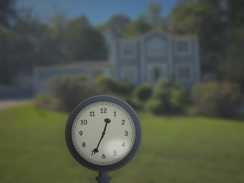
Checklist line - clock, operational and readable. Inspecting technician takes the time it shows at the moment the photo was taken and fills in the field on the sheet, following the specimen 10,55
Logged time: 12,34
